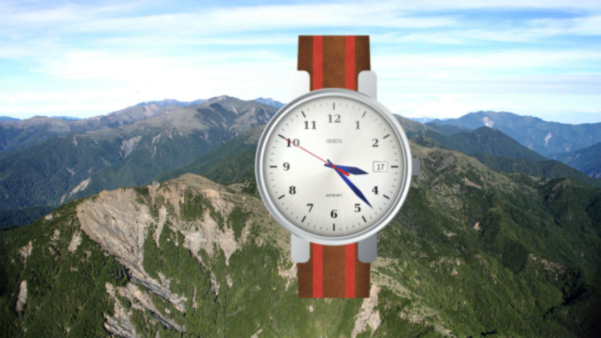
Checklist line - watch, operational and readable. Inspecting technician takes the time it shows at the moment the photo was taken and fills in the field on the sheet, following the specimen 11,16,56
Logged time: 3,22,50
